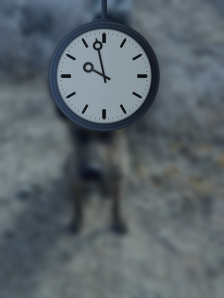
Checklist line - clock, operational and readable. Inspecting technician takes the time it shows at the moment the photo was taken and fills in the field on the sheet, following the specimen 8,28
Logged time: 9,58
